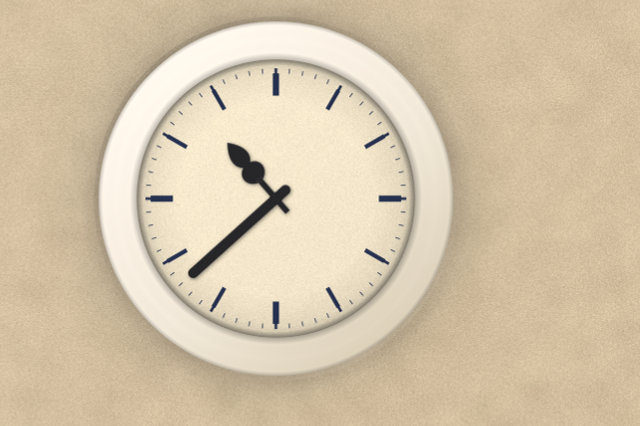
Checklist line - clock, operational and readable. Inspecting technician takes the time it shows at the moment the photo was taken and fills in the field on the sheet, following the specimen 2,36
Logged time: 10,38
